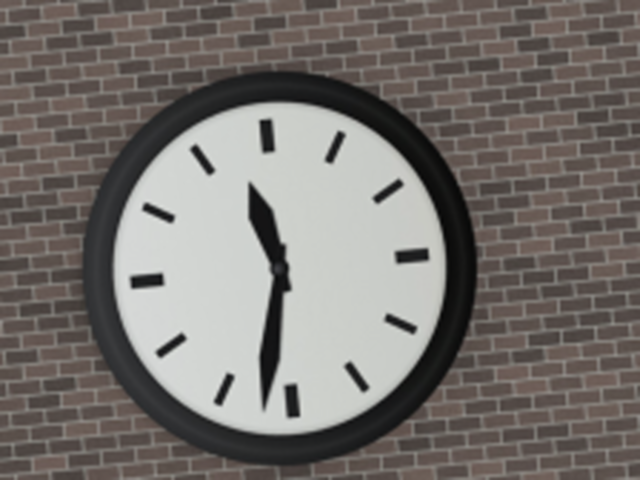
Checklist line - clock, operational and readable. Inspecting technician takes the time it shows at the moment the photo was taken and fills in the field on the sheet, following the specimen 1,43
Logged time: 11,32
